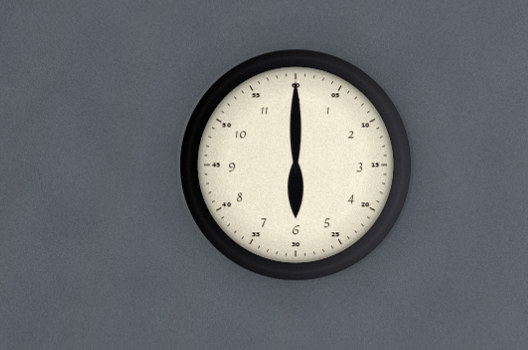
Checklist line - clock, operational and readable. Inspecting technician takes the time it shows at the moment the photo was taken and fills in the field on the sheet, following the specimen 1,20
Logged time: 6,00
